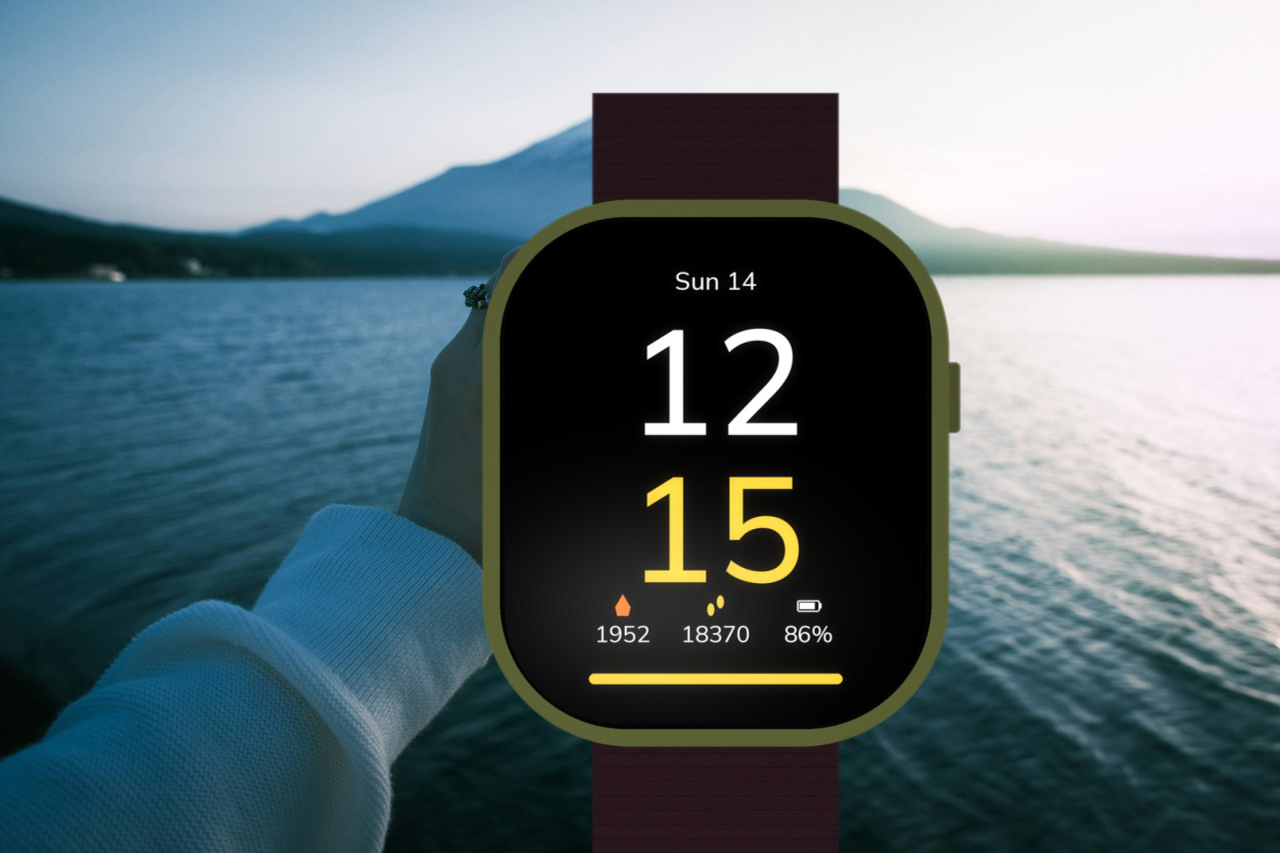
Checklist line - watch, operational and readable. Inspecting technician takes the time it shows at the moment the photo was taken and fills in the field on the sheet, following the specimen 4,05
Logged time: 12,15
